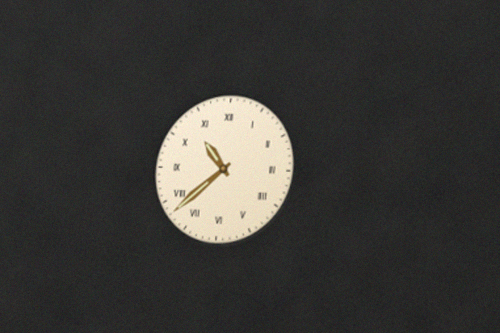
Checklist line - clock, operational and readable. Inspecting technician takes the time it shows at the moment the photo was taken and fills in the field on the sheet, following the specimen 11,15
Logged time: 10,38
